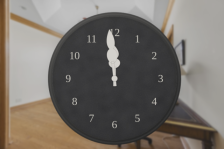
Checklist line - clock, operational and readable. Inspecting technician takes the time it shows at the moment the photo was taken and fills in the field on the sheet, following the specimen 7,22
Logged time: 11,59
